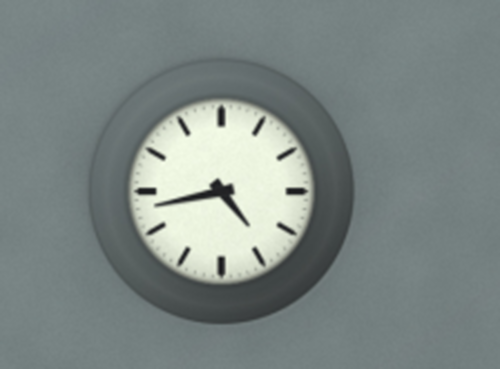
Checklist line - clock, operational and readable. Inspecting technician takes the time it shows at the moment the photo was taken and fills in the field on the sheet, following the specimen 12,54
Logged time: 4,43
